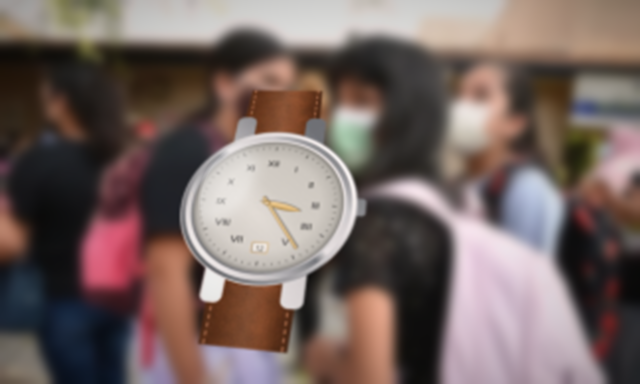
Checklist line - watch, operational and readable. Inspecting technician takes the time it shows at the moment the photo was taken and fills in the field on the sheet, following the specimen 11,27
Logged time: 3,24
